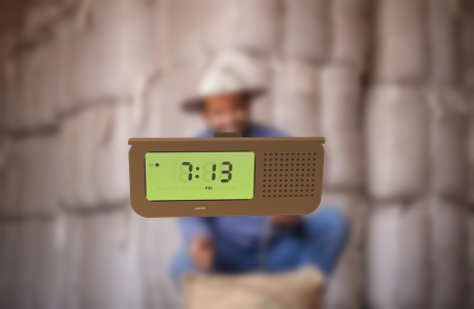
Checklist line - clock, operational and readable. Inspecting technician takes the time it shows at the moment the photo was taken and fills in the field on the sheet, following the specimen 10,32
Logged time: 7,13
